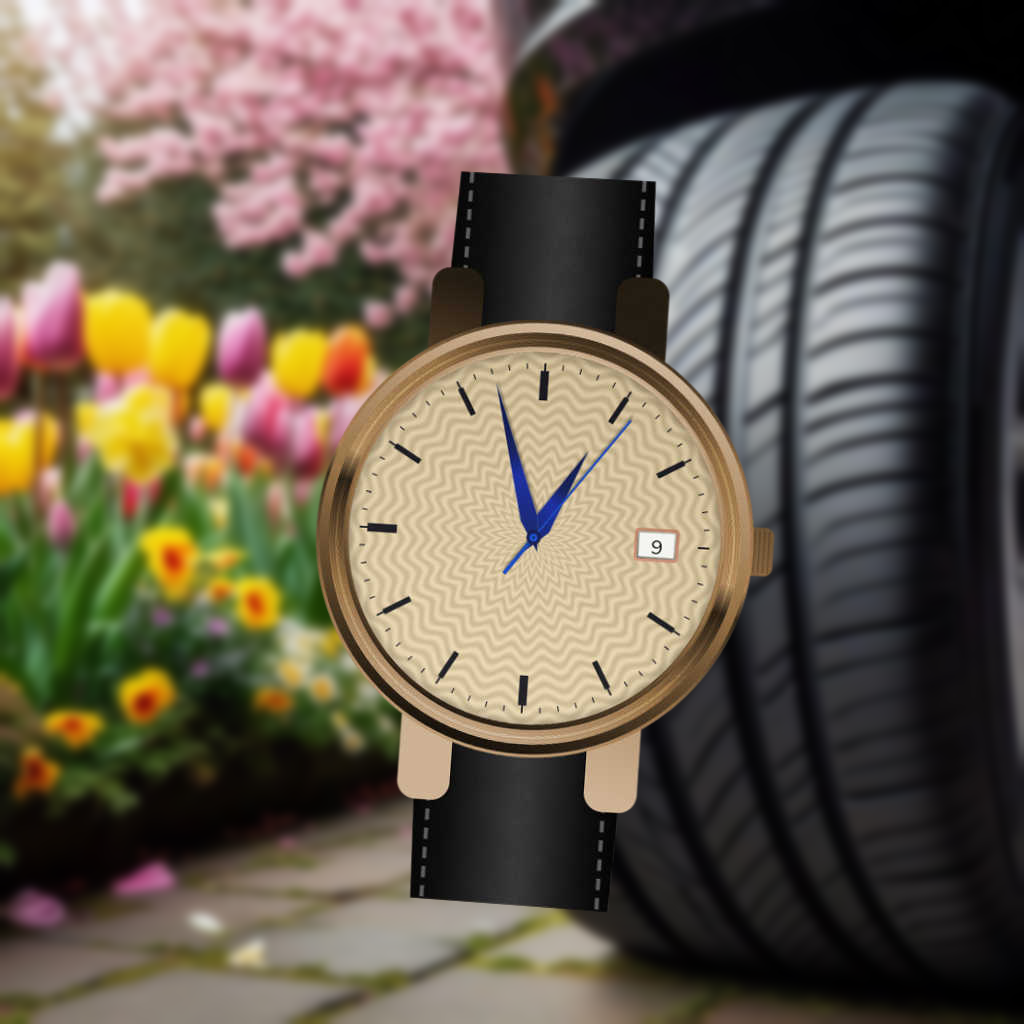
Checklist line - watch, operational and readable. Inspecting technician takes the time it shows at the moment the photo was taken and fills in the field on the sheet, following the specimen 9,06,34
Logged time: 12,57,06
